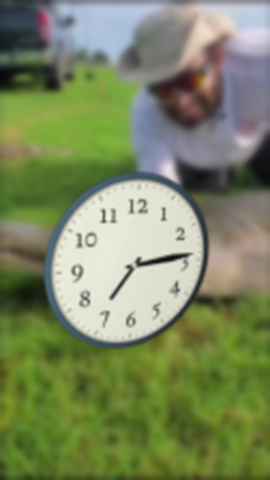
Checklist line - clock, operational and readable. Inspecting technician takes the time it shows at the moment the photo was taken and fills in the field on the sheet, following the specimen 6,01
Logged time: 7,14
